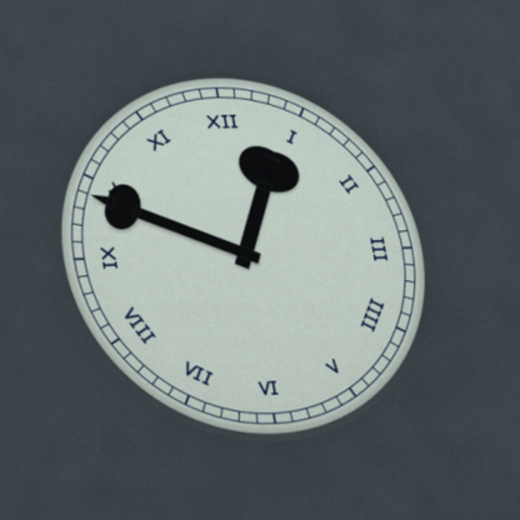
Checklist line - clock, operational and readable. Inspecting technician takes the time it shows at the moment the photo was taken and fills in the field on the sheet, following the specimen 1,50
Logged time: 12,49
